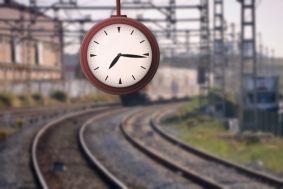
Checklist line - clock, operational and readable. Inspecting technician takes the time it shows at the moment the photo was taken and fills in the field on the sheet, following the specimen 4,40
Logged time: 7,16
